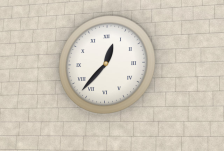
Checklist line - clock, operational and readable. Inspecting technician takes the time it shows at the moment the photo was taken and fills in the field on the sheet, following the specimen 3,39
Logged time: 12,37
